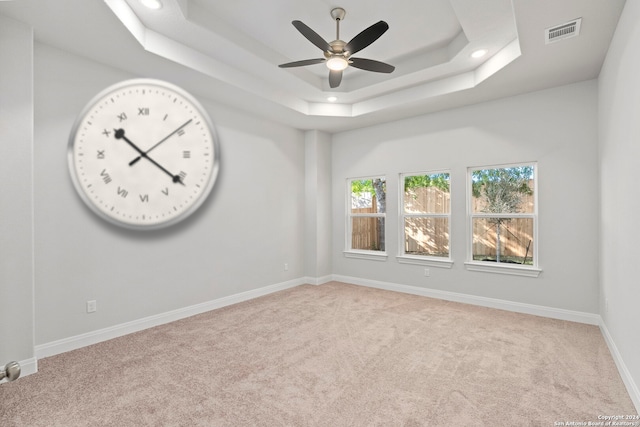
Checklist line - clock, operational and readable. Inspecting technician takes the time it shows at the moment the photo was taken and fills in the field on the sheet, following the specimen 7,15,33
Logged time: 10,21,09
